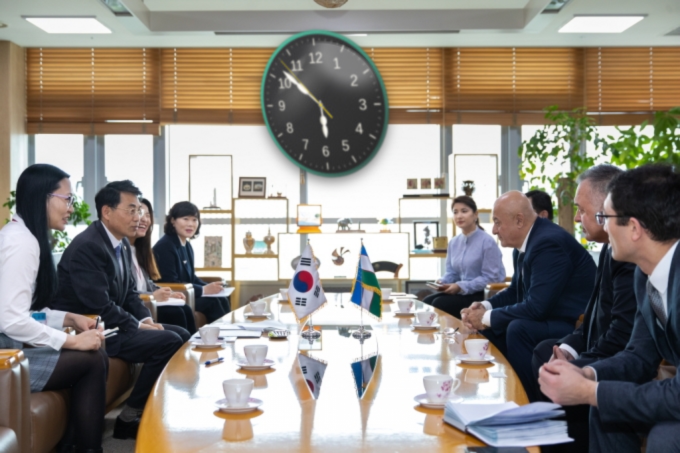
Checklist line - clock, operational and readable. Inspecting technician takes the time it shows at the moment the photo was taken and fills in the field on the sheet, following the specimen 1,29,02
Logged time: 5,51,53
